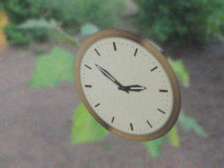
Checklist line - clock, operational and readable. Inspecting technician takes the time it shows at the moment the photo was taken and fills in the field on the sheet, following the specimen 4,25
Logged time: 2,52
